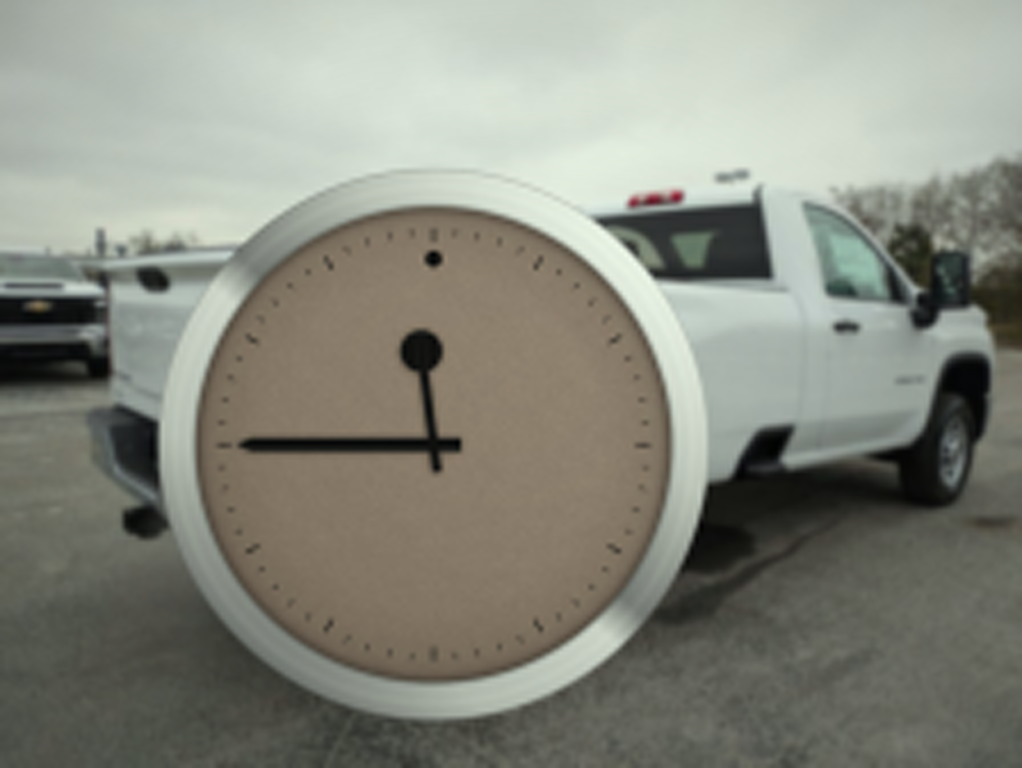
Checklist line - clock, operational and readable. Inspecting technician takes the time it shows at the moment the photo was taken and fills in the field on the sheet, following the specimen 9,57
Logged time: 11,45
